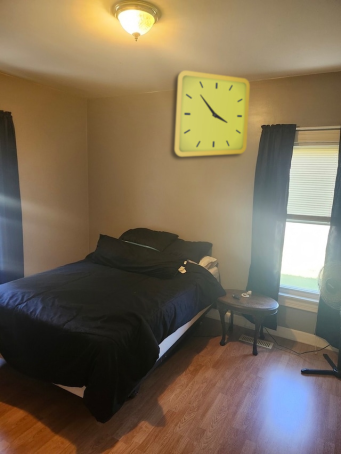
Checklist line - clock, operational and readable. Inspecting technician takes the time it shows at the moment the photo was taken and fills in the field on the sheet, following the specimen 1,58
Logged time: 3,53
